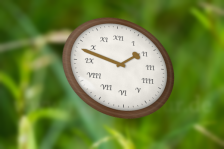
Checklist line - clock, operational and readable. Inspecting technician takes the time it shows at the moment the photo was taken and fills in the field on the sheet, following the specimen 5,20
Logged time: 1,48
